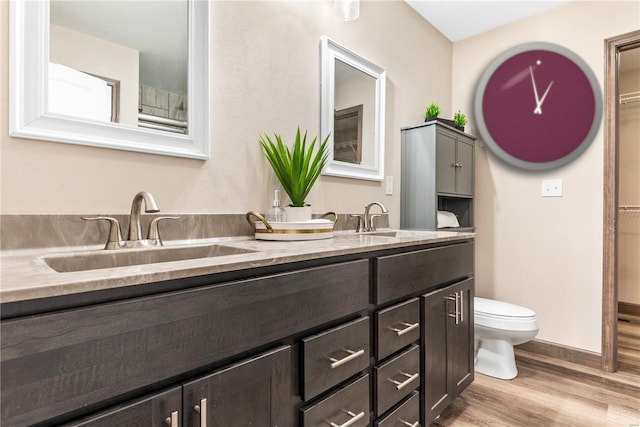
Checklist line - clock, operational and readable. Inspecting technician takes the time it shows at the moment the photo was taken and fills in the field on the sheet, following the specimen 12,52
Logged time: 12,58
